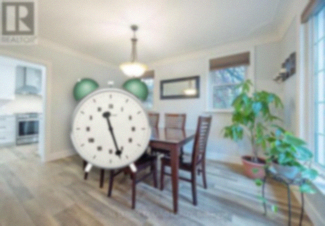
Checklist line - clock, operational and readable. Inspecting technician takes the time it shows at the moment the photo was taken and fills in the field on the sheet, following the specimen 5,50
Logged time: 11,27
